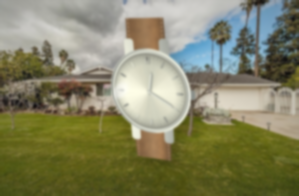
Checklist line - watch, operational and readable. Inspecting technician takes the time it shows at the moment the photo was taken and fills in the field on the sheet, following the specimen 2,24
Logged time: 12,20
